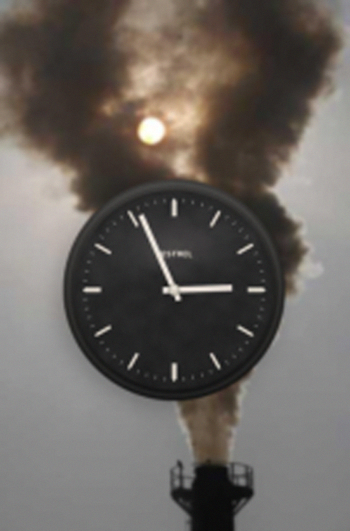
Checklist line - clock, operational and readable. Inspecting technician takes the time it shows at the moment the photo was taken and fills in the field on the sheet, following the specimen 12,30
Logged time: 2,56
